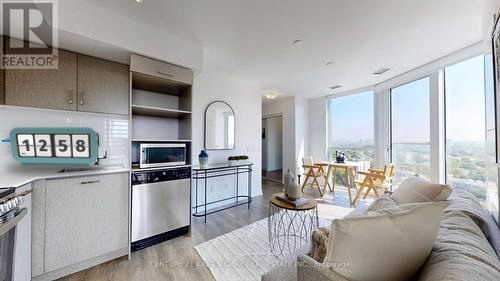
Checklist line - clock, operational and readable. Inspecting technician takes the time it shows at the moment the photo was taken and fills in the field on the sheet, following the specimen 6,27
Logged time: 12,58
